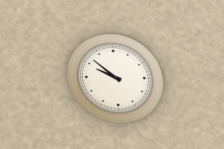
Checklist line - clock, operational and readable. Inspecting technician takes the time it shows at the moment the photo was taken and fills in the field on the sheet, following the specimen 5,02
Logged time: 9,52
